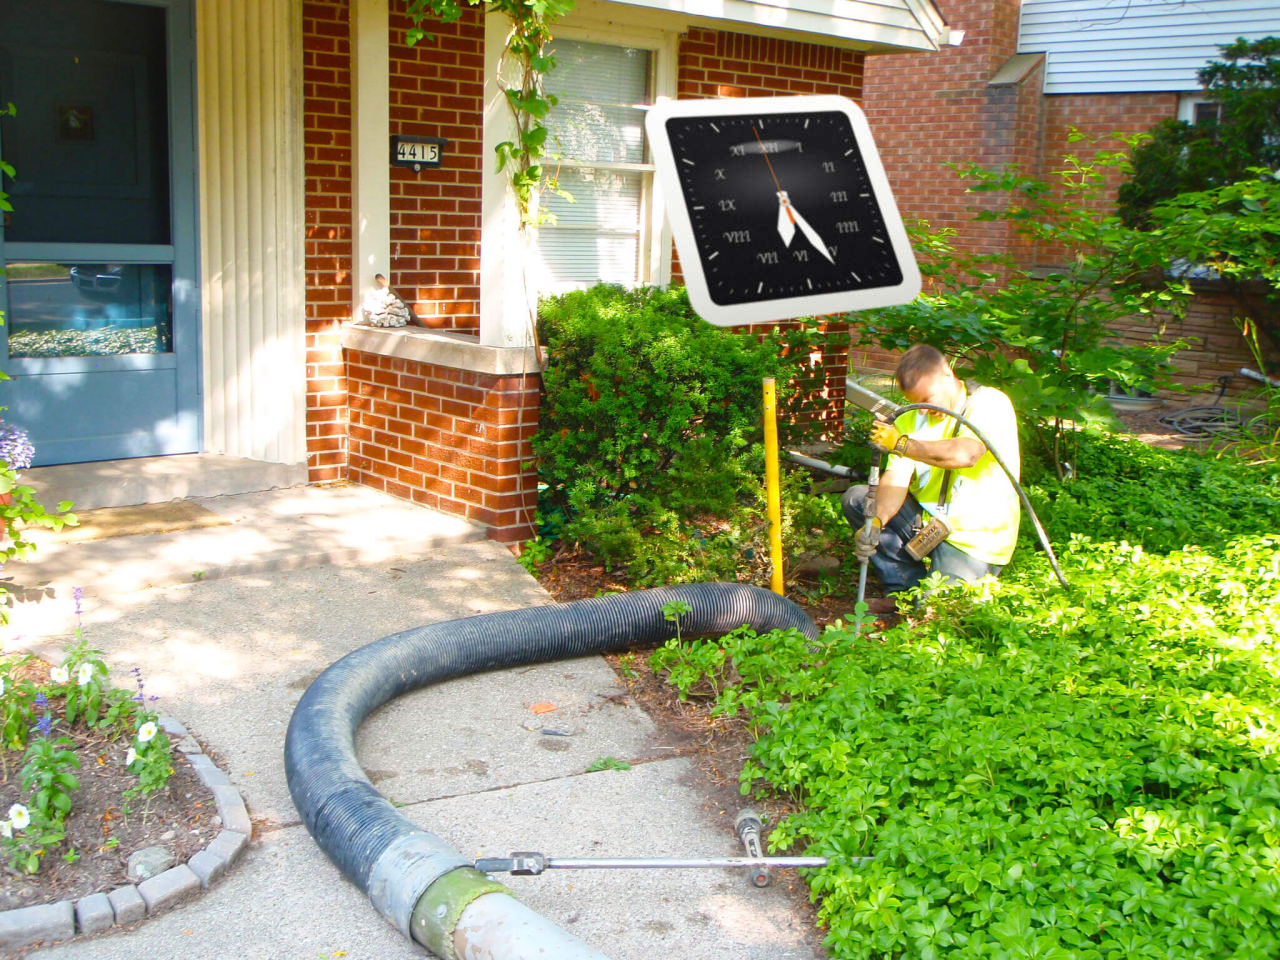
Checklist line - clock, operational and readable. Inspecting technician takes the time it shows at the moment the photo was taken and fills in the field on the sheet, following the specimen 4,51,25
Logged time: 6,25,59
